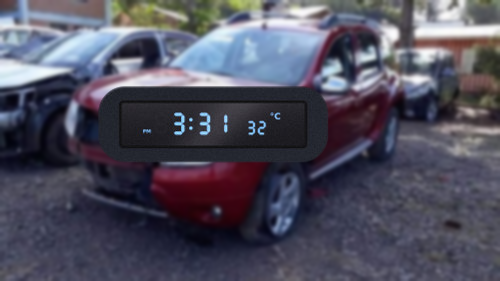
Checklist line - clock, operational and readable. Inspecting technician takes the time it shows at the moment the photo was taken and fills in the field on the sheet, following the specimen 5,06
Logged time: 3,31
